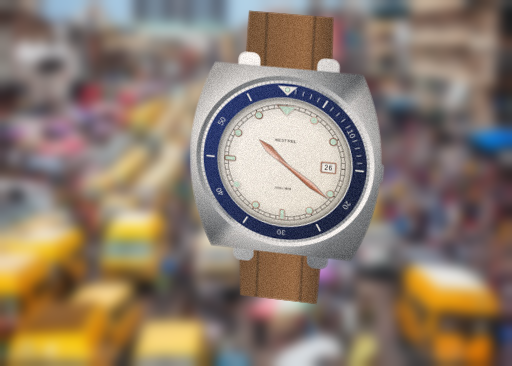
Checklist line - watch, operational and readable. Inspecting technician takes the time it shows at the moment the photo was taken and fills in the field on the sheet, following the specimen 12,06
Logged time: 10,21
